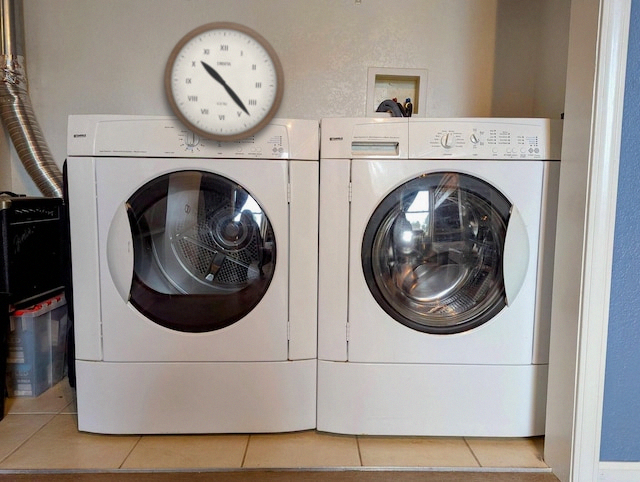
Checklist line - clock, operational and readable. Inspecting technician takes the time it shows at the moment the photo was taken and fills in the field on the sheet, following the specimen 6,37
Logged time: 10,23
